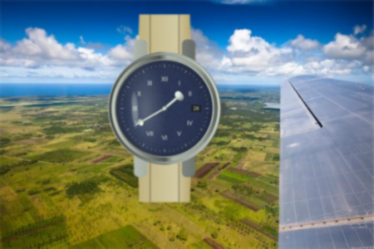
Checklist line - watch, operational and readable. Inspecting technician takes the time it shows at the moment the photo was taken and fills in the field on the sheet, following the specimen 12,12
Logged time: 1,40
